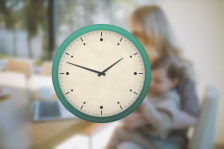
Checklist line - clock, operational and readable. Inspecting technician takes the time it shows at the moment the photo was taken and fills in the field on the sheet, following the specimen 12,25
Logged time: 1,48
